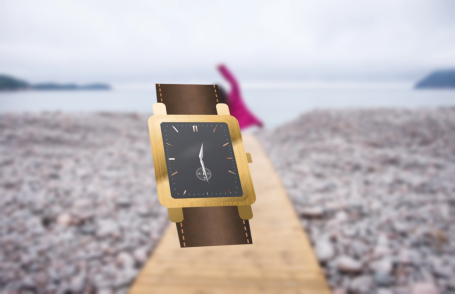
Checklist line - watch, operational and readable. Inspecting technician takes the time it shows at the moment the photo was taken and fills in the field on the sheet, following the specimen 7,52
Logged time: 12,29
